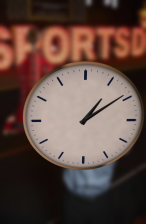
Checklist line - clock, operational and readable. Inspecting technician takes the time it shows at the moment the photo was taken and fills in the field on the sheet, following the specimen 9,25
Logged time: 1,09
